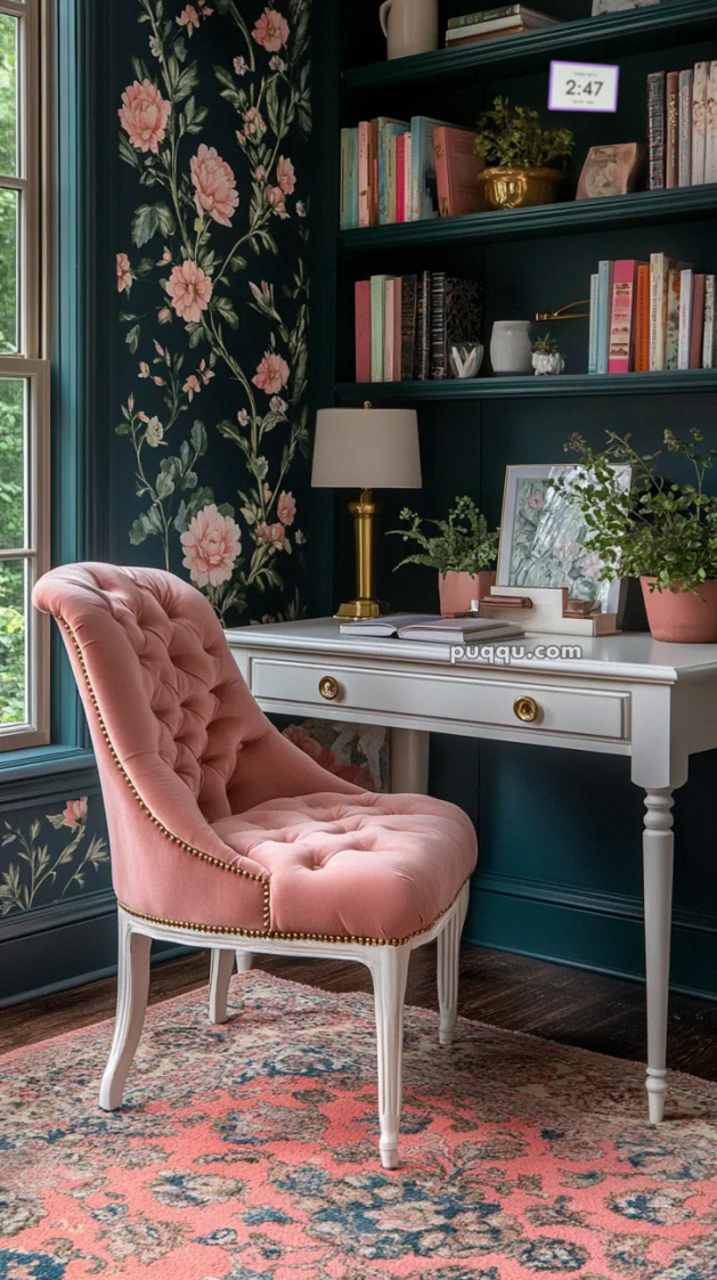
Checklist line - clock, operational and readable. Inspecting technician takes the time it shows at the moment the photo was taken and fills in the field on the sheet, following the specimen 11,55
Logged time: 2,47
